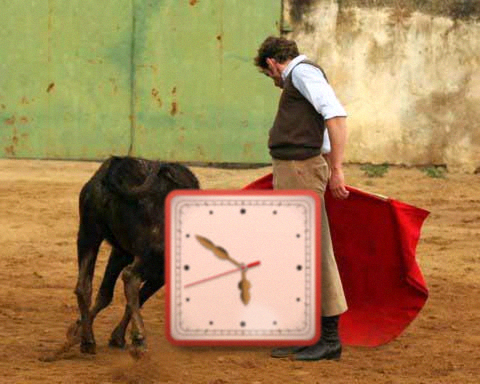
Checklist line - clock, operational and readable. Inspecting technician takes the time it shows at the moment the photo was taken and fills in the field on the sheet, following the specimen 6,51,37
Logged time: 5,50,42
